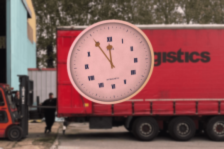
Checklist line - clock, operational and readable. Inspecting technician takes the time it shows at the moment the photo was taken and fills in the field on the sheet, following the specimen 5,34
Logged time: 11,55
